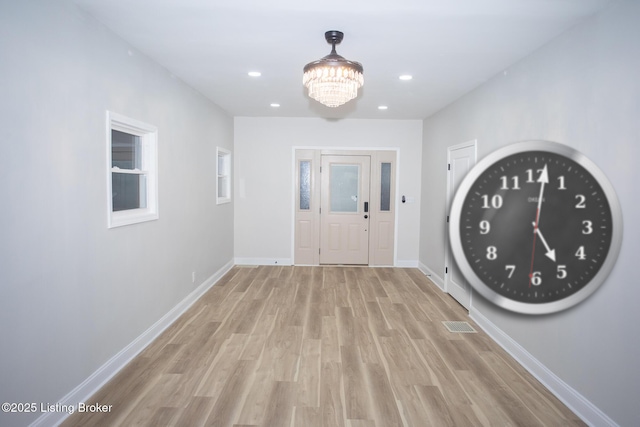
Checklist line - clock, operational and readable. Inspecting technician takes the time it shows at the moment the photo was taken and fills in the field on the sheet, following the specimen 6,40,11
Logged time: 5,01,31
